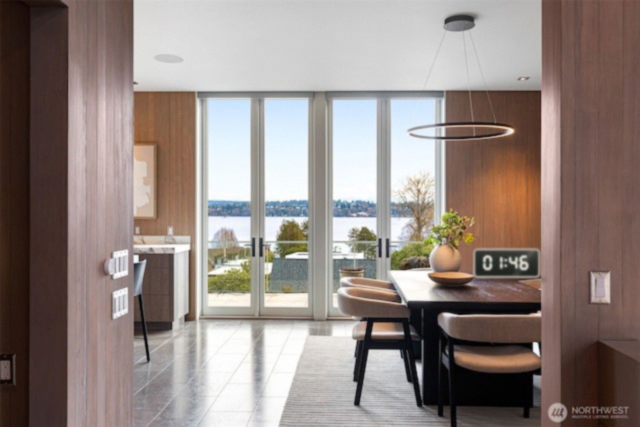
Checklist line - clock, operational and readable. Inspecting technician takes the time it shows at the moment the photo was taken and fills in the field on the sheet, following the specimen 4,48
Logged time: 1,46
